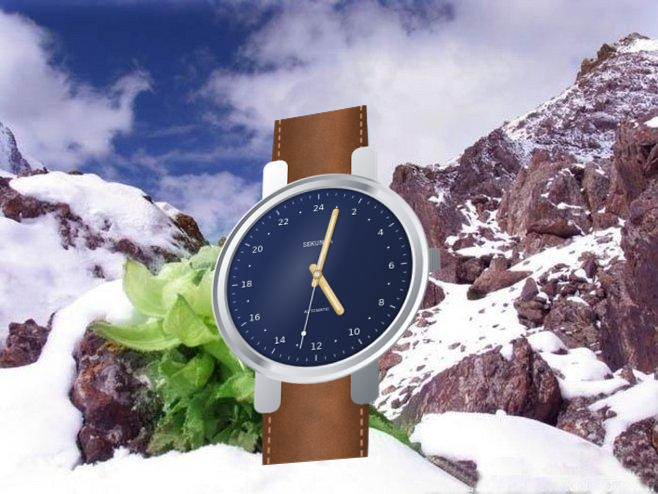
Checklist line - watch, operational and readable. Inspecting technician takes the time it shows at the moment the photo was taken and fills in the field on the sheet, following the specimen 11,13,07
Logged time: 10,02,32
